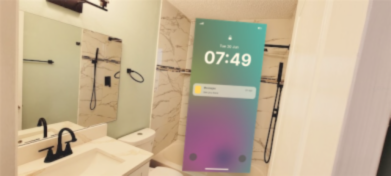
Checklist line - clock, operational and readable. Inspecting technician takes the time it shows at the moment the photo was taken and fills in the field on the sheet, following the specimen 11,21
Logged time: 7,49
